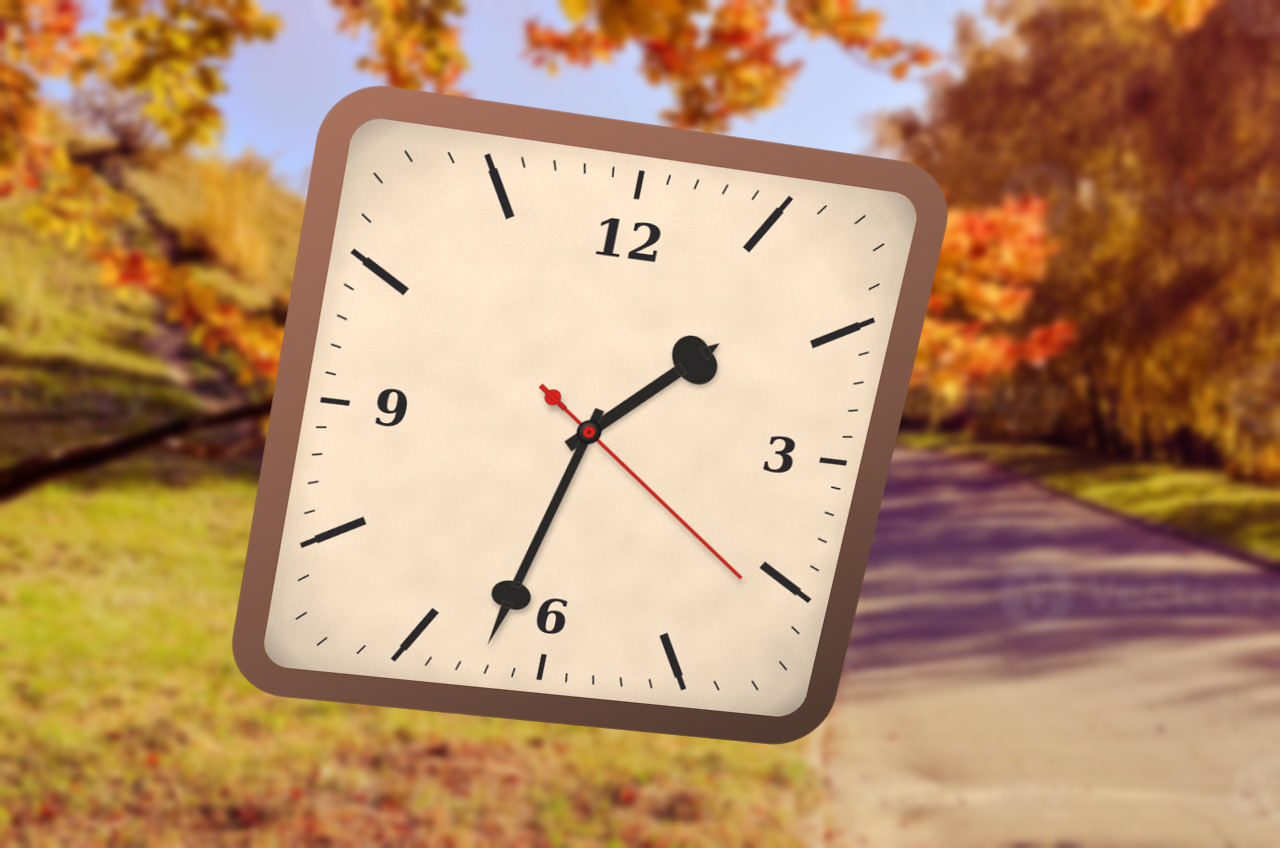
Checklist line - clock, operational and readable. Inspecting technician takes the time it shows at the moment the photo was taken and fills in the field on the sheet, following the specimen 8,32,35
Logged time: 1,32,21
